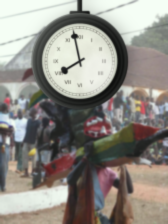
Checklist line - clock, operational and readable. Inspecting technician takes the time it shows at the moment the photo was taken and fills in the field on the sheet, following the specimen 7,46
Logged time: 7,58
